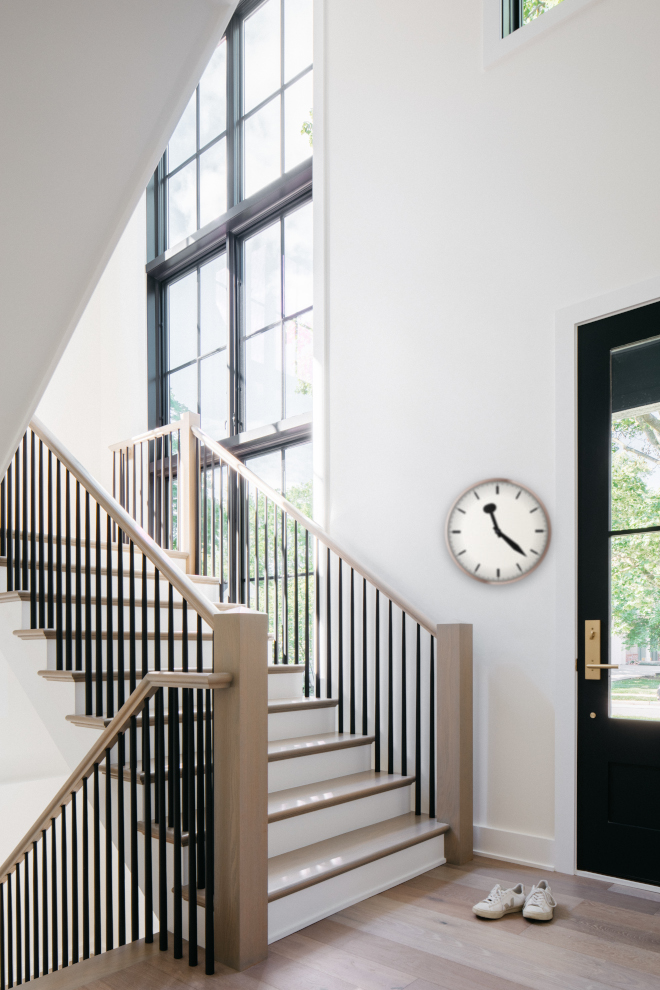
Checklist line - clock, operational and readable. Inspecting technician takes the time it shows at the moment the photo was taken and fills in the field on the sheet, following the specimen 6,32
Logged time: 11,22
